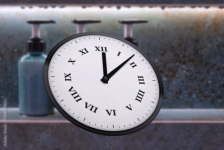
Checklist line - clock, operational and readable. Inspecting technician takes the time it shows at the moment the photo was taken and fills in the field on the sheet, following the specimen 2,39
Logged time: 12,08
